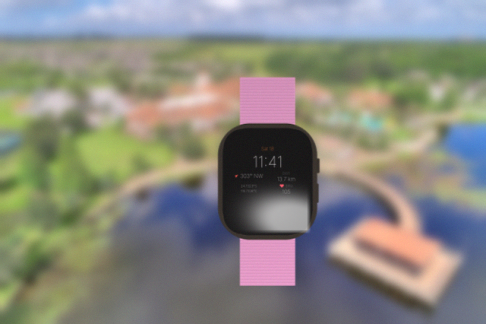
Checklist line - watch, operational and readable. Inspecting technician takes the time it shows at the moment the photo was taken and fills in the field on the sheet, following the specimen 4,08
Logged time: 11,41
